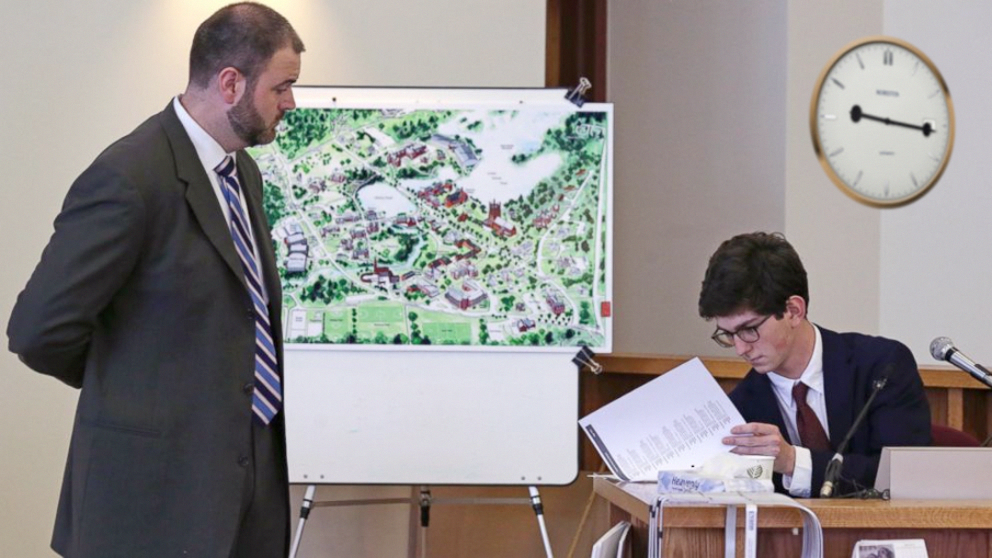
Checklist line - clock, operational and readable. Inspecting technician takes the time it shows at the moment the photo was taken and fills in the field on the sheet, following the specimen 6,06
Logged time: 9,16
